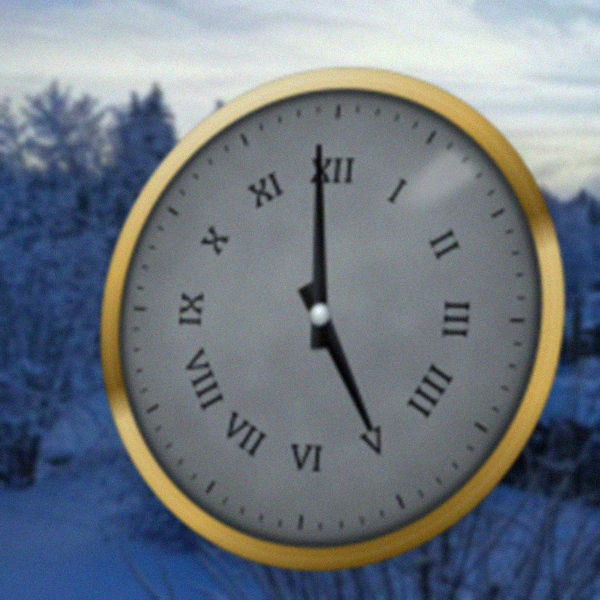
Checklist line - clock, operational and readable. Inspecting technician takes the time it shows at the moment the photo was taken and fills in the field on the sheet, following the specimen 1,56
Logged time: 4,59
